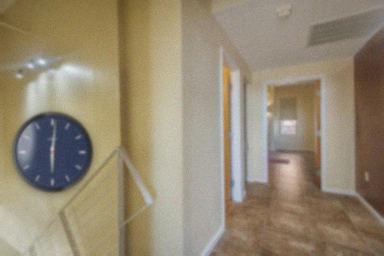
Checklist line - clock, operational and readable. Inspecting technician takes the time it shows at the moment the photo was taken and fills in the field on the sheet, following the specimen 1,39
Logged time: 6,01
